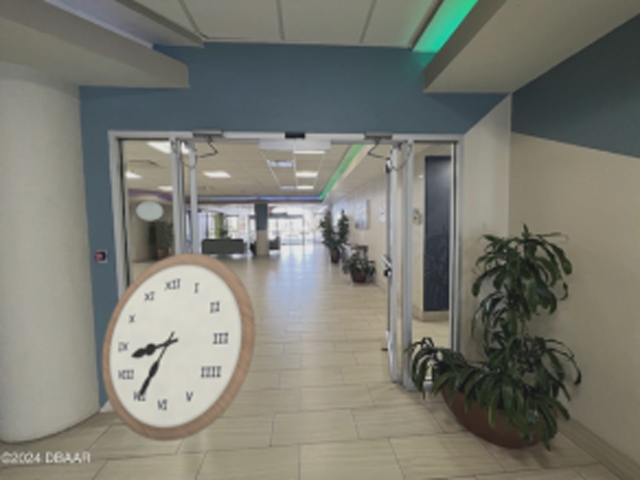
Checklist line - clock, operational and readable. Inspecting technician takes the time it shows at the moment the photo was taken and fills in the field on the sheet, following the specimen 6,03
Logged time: 8,35
